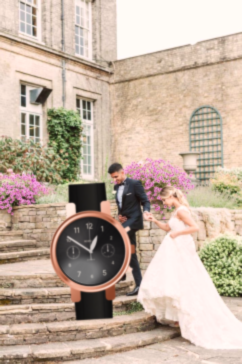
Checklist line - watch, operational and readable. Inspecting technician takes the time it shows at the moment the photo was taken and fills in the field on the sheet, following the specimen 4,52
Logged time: 12,51
